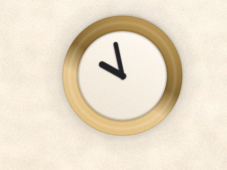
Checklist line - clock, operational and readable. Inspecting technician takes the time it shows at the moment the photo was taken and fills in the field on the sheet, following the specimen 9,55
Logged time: 9,58
